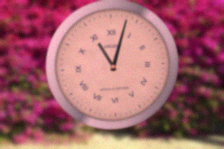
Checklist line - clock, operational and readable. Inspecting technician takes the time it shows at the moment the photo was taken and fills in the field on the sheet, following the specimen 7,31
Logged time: 11,03
